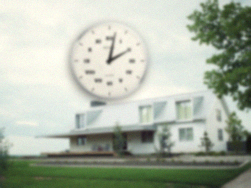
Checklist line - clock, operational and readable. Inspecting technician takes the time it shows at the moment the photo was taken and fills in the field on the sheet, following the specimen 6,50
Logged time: 2,02
